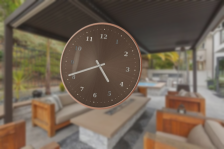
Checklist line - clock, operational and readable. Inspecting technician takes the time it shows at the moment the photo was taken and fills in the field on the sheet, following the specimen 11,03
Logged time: 4,41
